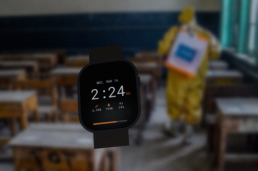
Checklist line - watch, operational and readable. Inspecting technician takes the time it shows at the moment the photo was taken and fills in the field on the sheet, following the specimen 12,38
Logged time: 2,24
